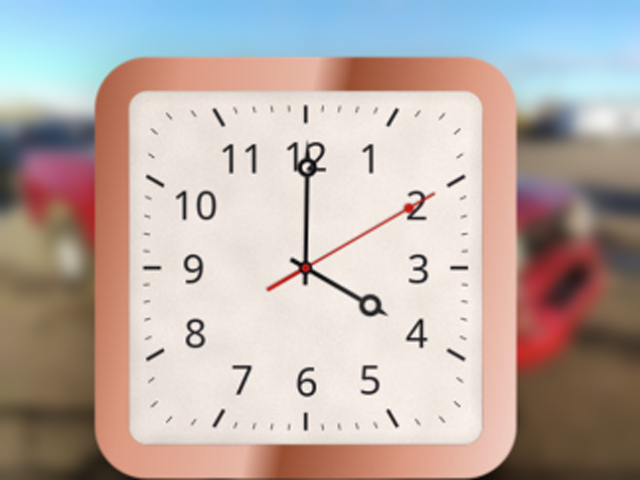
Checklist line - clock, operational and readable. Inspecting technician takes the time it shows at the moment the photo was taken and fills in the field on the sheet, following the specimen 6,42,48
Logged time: 4,00,10
